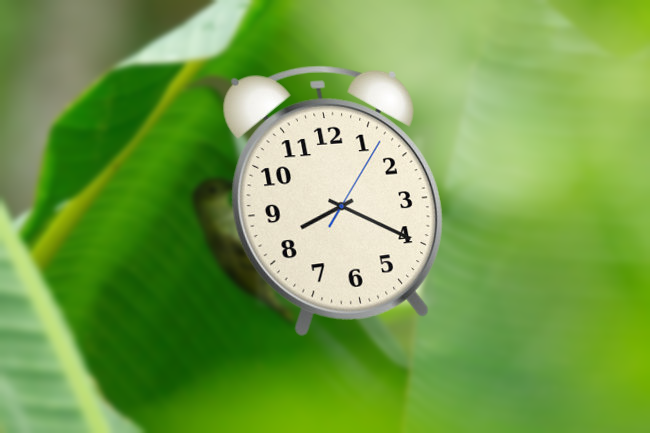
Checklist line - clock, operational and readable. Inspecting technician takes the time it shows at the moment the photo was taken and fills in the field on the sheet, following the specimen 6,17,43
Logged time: 8,20,07
